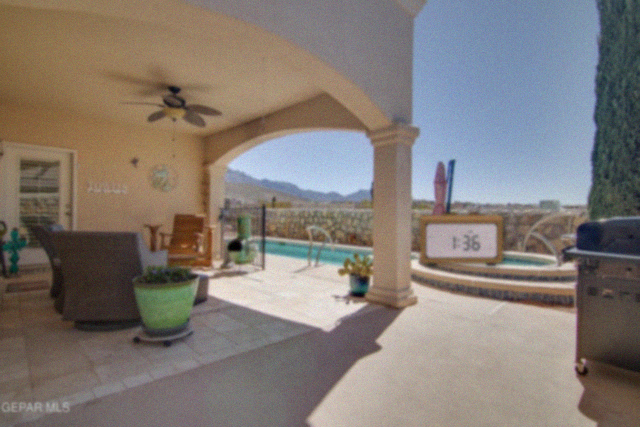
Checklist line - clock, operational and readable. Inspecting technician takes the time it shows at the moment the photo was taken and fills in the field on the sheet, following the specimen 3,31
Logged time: 1,36
